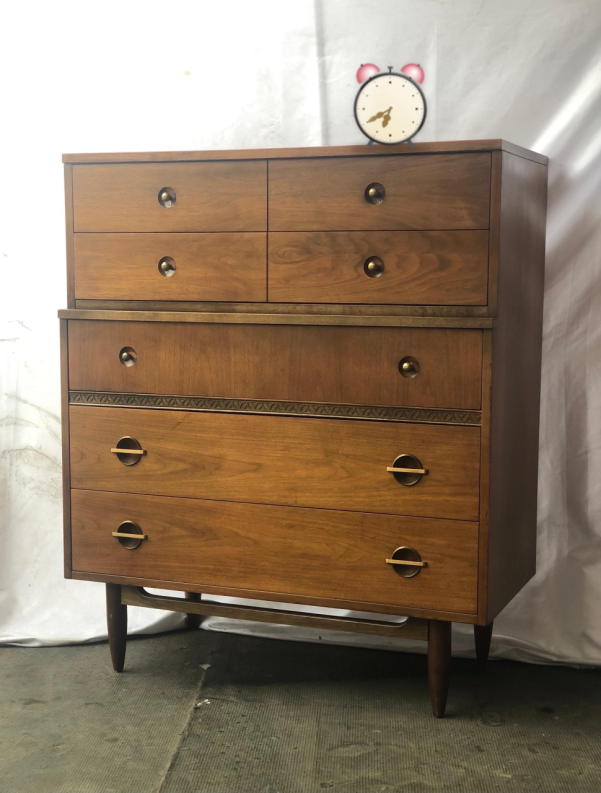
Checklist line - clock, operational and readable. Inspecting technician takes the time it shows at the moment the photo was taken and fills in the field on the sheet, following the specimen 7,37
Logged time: 6,40
